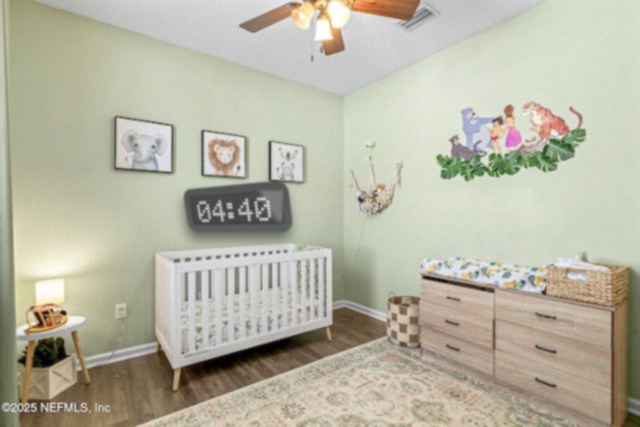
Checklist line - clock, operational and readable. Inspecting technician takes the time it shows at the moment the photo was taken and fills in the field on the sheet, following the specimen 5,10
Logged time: 4,40
